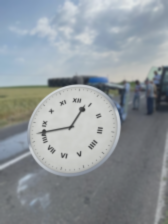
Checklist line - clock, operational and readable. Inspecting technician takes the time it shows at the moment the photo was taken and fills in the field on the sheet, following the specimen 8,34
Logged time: 12,42
